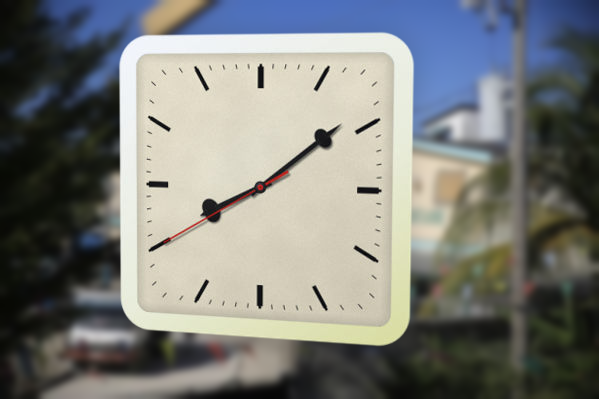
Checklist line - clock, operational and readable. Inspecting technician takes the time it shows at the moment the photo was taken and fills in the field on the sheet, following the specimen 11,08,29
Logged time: 8,08,40
